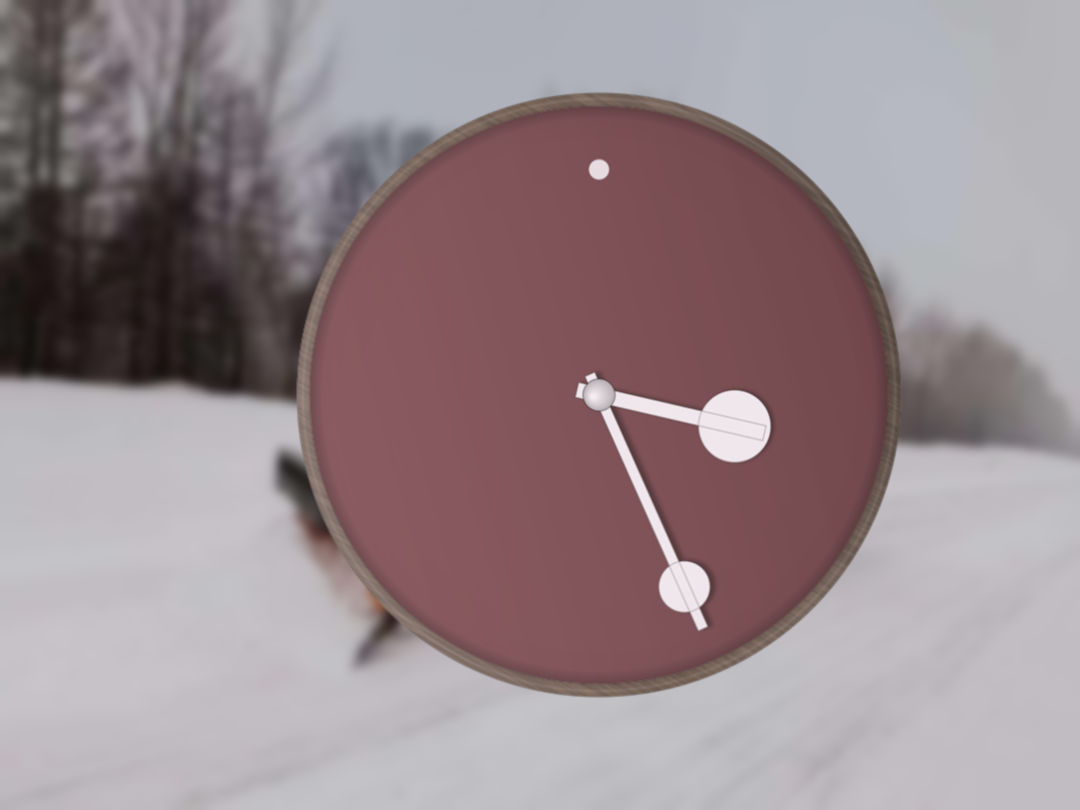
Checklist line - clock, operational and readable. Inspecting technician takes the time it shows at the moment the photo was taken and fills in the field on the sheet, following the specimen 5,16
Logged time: 3,26
